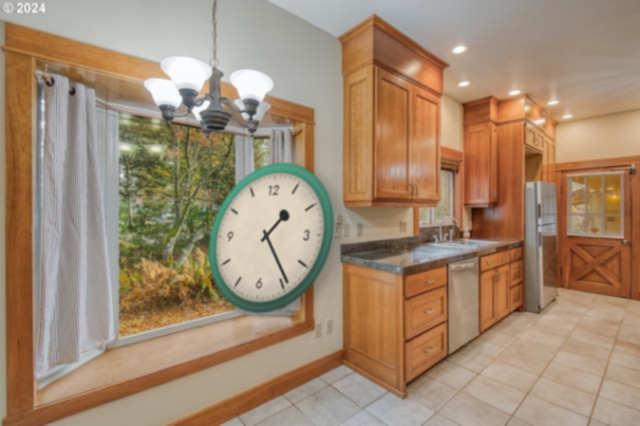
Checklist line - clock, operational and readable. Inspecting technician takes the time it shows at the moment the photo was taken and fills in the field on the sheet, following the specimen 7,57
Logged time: 1,24
